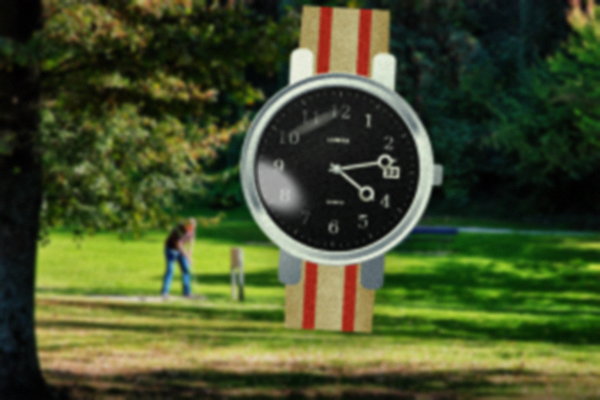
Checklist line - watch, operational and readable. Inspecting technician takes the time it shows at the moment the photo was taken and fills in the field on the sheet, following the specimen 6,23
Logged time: 4,13
